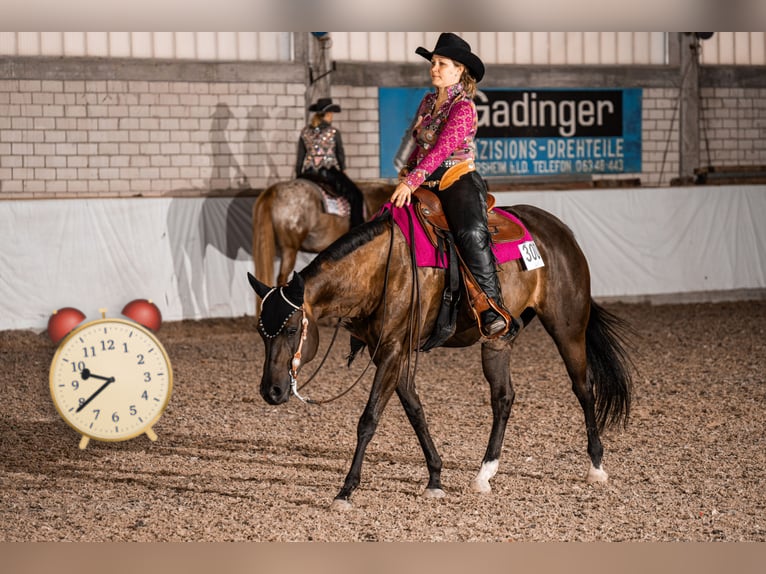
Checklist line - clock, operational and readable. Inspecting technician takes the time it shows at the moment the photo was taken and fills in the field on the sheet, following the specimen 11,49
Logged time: 9,39
